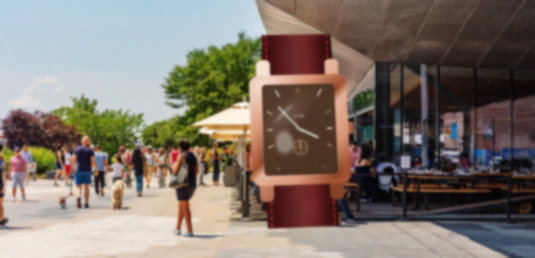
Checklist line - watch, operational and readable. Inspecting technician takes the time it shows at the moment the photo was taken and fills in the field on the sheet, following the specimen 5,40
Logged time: 3,53
